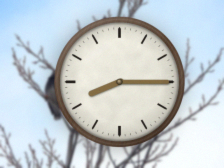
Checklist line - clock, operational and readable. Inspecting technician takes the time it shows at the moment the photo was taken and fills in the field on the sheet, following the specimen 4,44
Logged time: 8,15
